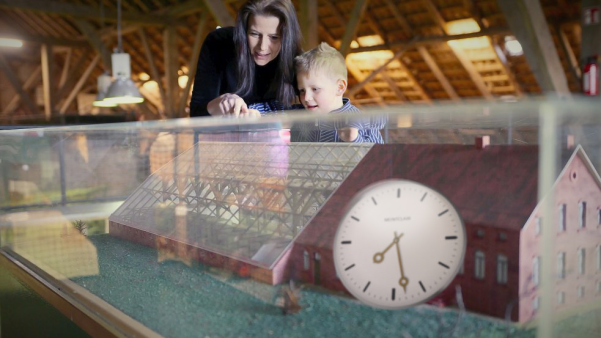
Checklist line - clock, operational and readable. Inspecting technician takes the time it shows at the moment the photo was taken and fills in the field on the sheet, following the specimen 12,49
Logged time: 7,28
